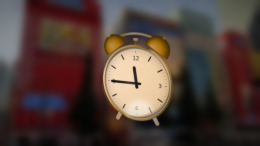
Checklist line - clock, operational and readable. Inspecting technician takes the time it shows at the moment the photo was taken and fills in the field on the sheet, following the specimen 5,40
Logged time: 11,45
